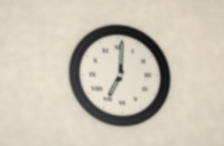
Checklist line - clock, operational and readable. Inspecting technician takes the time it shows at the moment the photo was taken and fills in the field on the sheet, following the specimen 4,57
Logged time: 7,01
